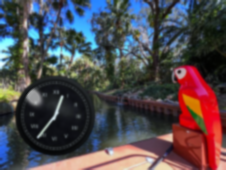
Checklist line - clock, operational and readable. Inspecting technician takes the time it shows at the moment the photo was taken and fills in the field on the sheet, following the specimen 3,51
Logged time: 12,36
